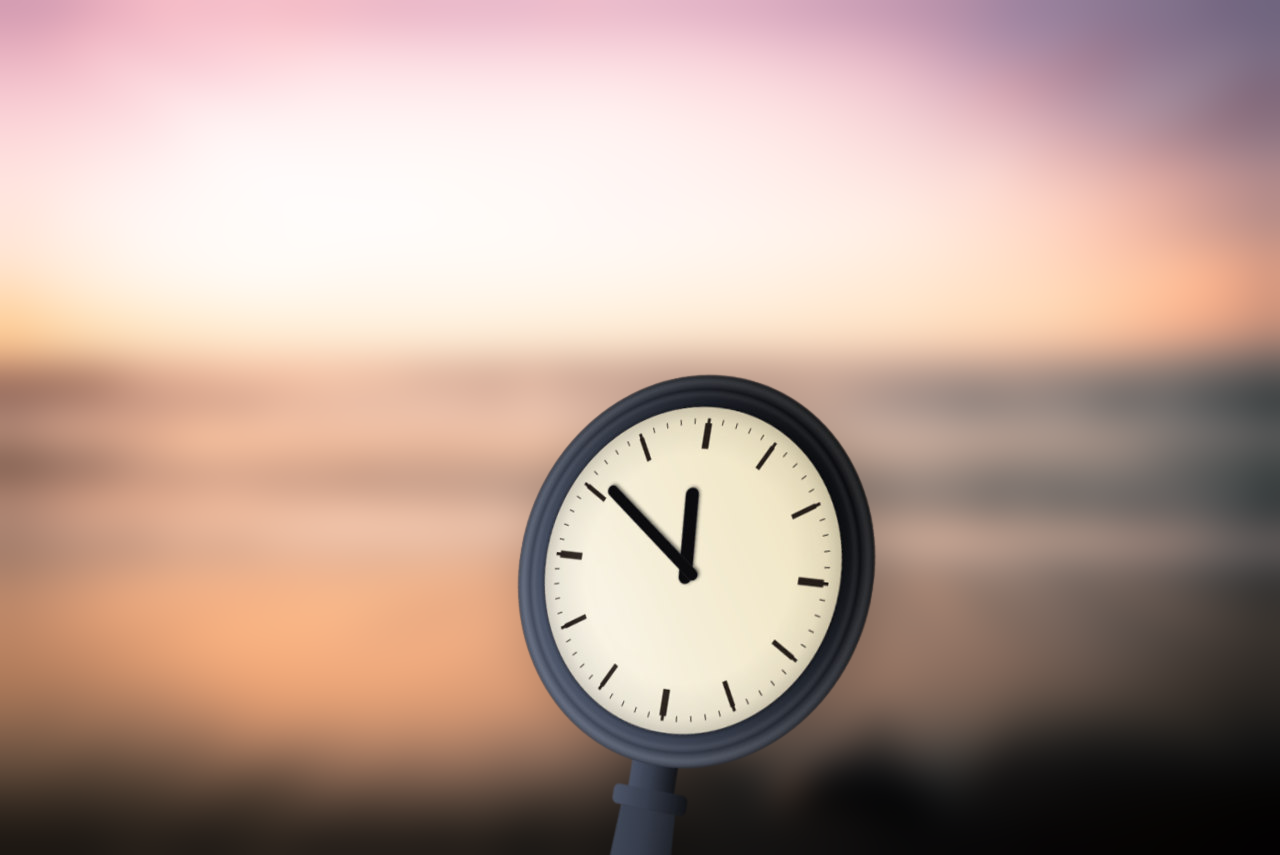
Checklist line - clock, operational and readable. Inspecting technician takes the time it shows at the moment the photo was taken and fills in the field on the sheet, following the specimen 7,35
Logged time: 11,51
